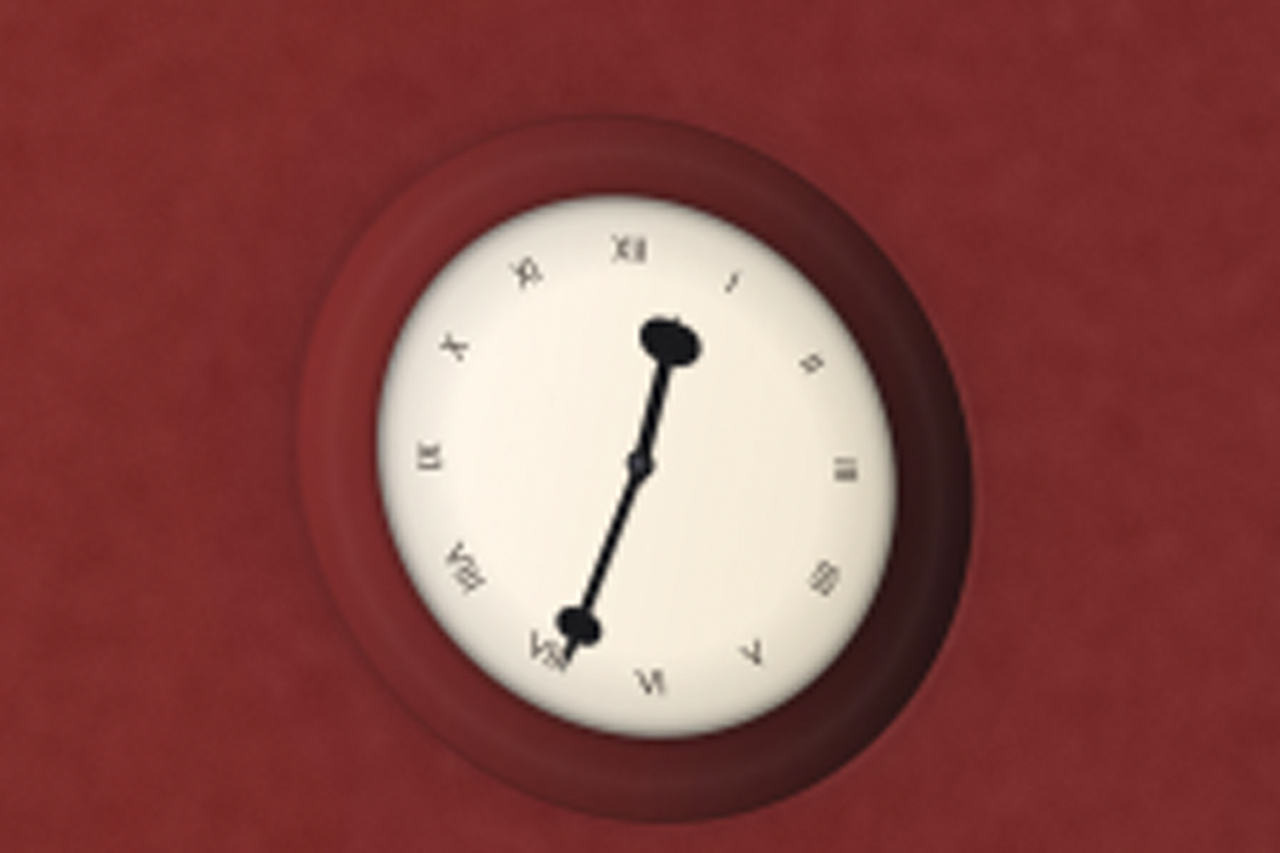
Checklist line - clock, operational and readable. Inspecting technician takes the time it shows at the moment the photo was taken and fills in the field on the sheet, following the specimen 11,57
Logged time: 12,34
